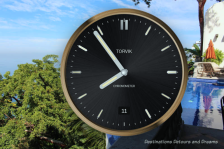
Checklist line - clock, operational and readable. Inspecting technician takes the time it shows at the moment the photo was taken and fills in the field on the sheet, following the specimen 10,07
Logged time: 7,54
